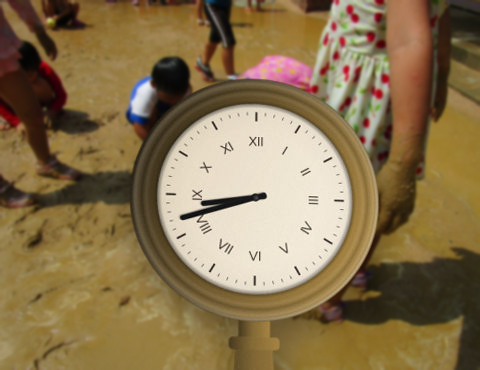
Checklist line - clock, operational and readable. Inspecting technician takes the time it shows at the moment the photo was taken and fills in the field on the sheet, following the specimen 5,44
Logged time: 8,42
